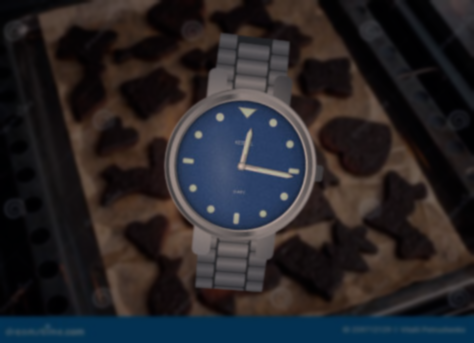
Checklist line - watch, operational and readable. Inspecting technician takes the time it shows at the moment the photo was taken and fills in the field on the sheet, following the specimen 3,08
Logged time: 12,16
